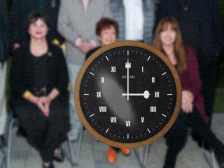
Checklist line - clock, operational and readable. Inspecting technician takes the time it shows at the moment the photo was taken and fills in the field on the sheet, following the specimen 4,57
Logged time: 3,00
